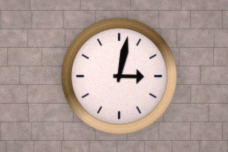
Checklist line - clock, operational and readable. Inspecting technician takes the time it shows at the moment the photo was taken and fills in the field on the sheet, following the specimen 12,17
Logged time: 3,02
